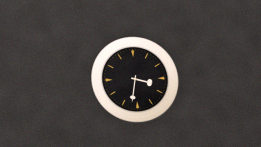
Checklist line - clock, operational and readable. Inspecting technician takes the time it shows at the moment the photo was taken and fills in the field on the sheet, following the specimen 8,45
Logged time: 3,32
